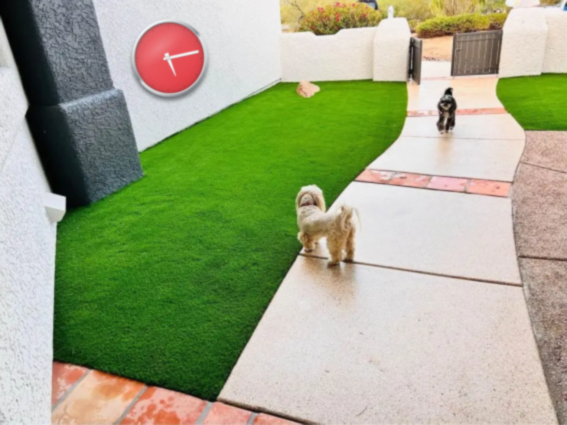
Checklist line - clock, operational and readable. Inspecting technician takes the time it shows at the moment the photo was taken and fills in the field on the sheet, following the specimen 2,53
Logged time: 5,13
